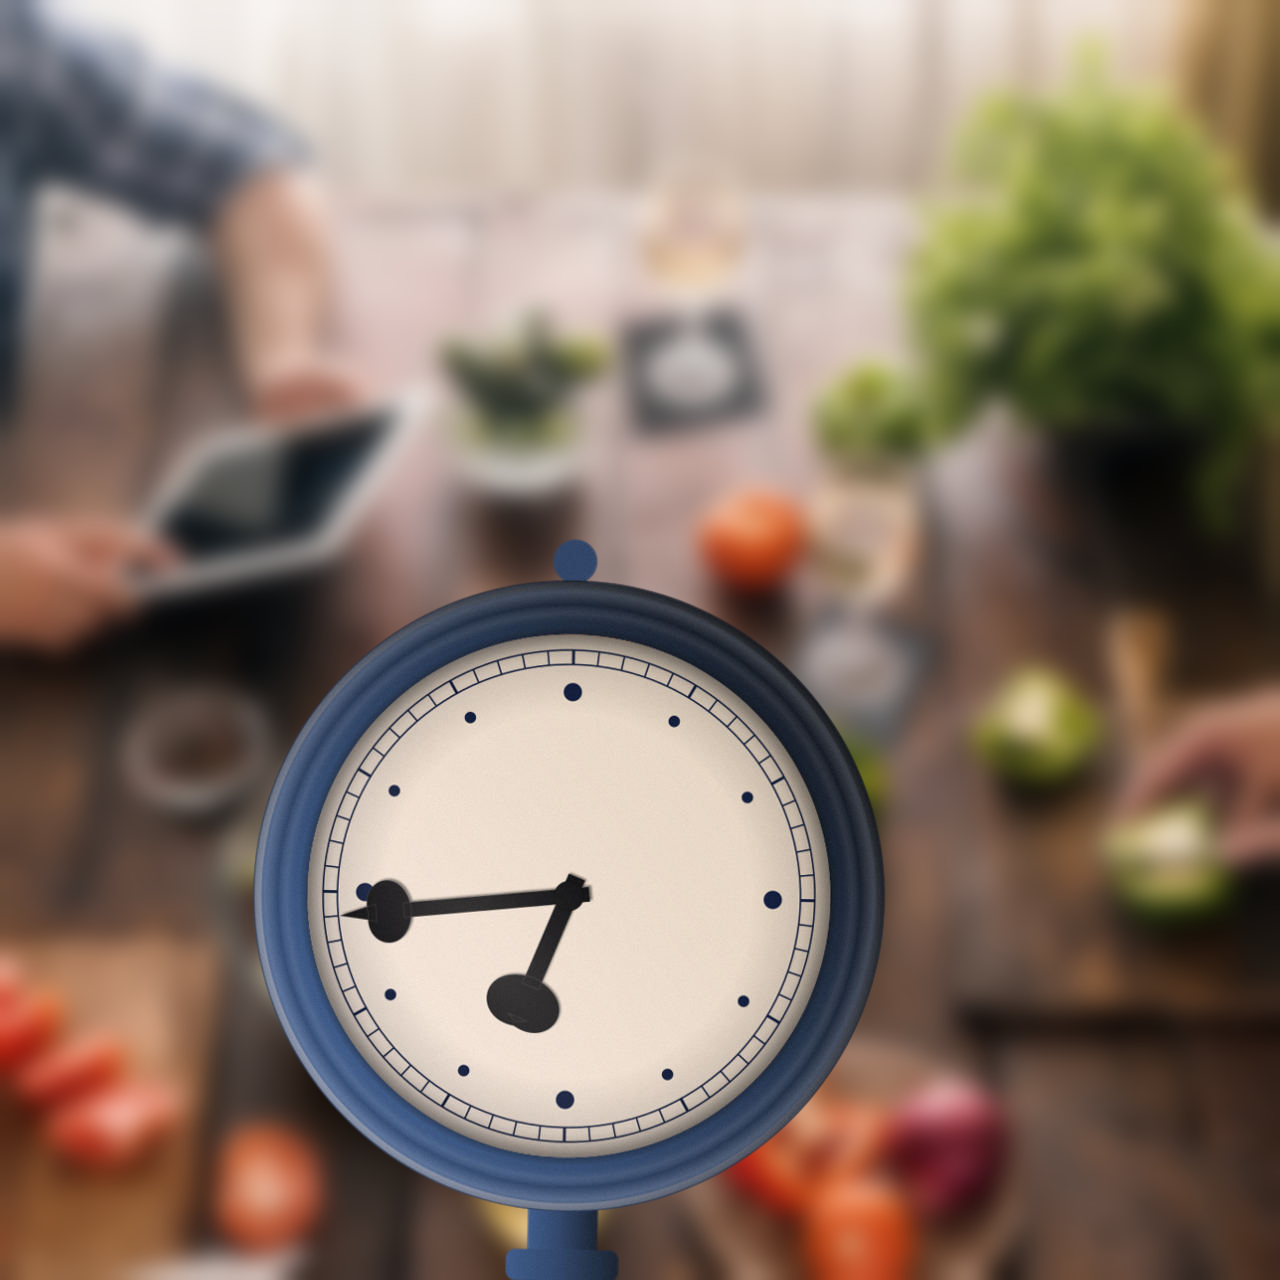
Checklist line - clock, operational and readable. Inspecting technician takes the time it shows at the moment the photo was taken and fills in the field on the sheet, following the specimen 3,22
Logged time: 6,44
